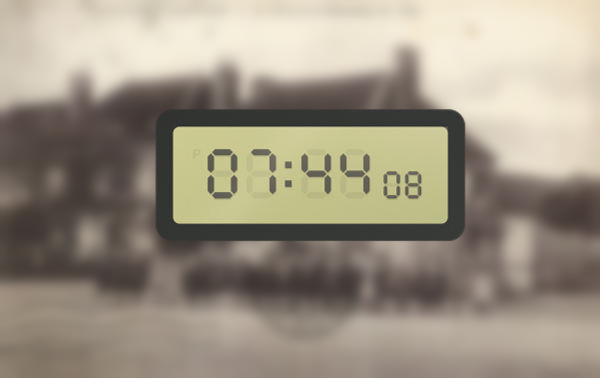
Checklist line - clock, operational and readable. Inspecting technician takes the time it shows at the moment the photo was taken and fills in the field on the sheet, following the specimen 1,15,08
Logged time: 7,44,08
